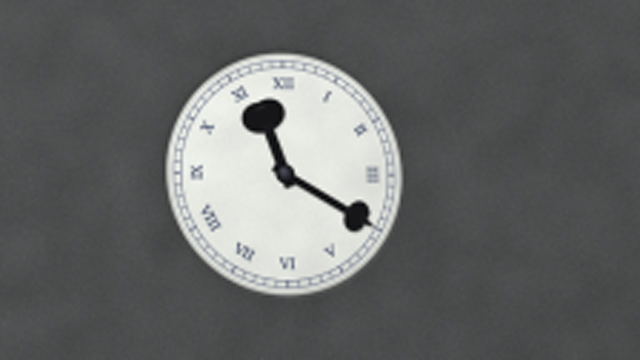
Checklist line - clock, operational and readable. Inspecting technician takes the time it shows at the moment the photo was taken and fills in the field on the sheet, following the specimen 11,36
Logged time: 11,20
